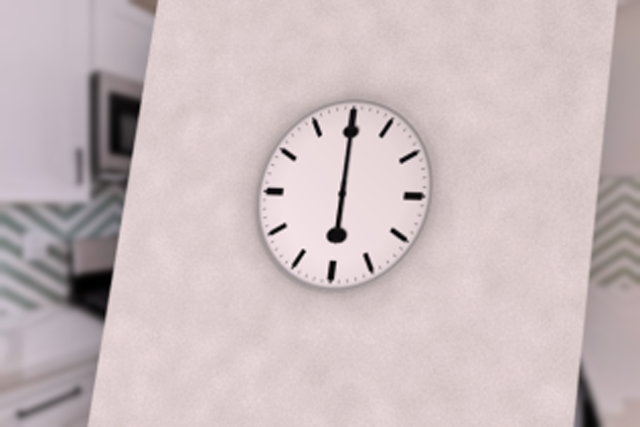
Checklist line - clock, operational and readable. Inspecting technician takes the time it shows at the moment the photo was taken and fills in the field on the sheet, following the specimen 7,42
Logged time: 6,00
